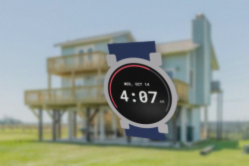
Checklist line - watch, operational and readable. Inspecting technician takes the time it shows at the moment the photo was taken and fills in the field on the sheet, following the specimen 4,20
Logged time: 4,07
